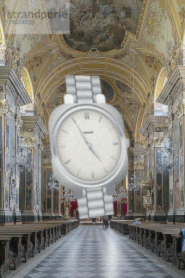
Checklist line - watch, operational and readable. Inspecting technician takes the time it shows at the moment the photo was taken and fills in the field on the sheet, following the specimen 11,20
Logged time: 4,55
